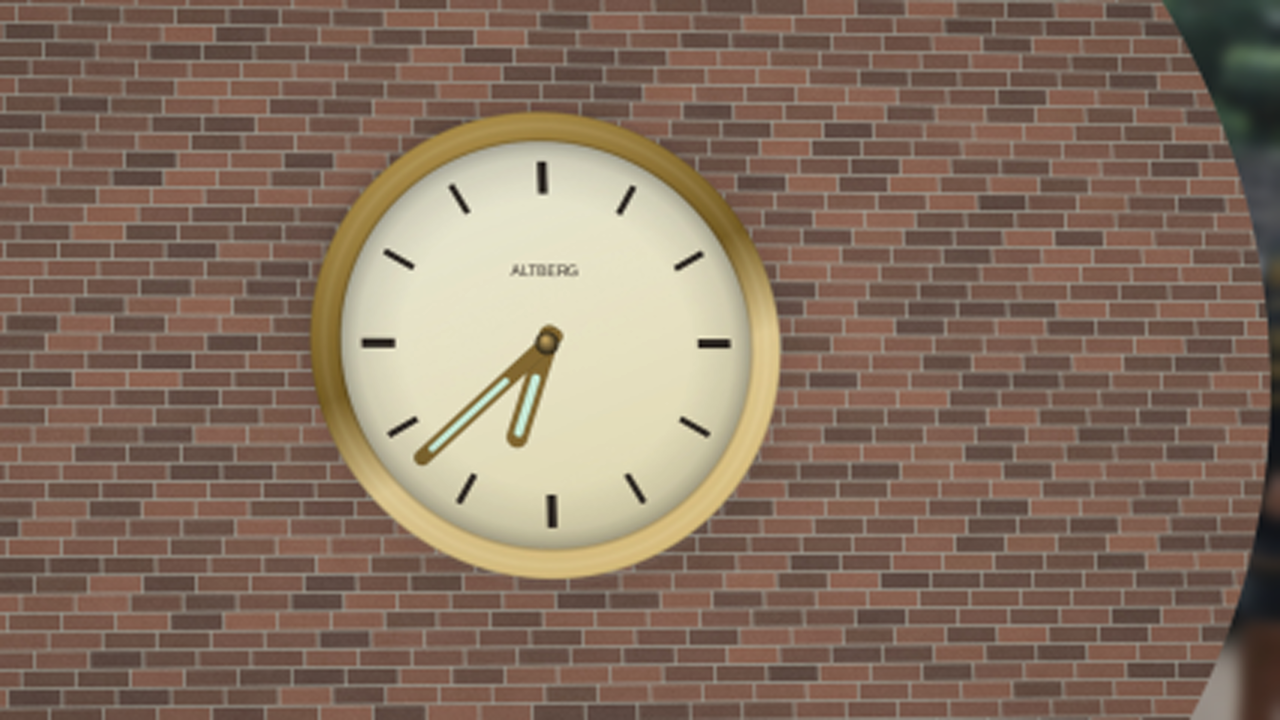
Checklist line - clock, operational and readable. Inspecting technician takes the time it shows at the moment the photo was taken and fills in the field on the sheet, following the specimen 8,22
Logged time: 6,38
